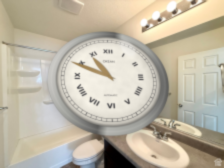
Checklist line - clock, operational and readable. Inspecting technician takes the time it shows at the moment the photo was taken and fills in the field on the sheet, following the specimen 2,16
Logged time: 10,49
